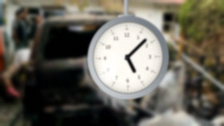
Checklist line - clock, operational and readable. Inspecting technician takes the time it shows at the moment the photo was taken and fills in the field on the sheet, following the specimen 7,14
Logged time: 5,08
